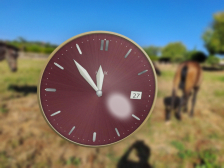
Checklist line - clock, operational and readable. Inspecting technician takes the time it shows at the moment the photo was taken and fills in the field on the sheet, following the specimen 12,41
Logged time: 11,53
